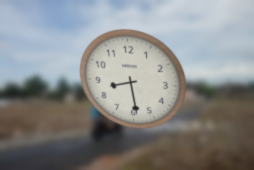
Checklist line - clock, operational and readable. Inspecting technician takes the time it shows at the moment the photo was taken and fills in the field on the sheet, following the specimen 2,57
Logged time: 8,29
